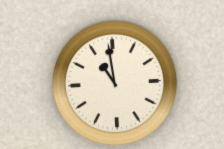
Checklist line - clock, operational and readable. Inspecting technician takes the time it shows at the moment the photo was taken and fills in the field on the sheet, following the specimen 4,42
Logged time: 10,59
